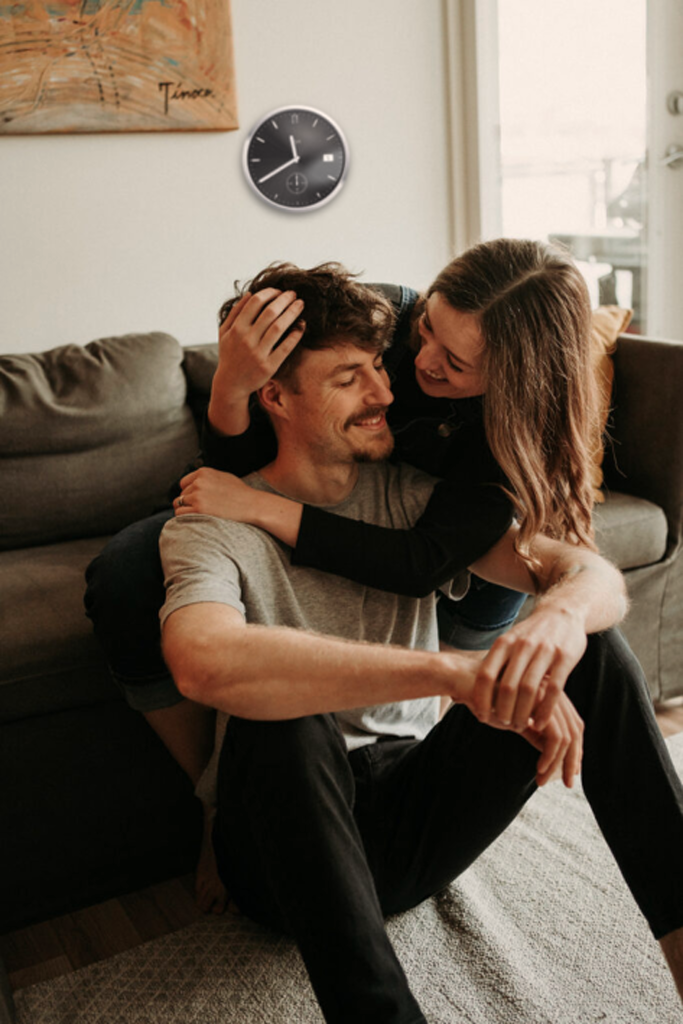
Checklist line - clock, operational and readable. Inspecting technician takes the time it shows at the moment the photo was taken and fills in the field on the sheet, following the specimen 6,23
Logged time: 11,40
